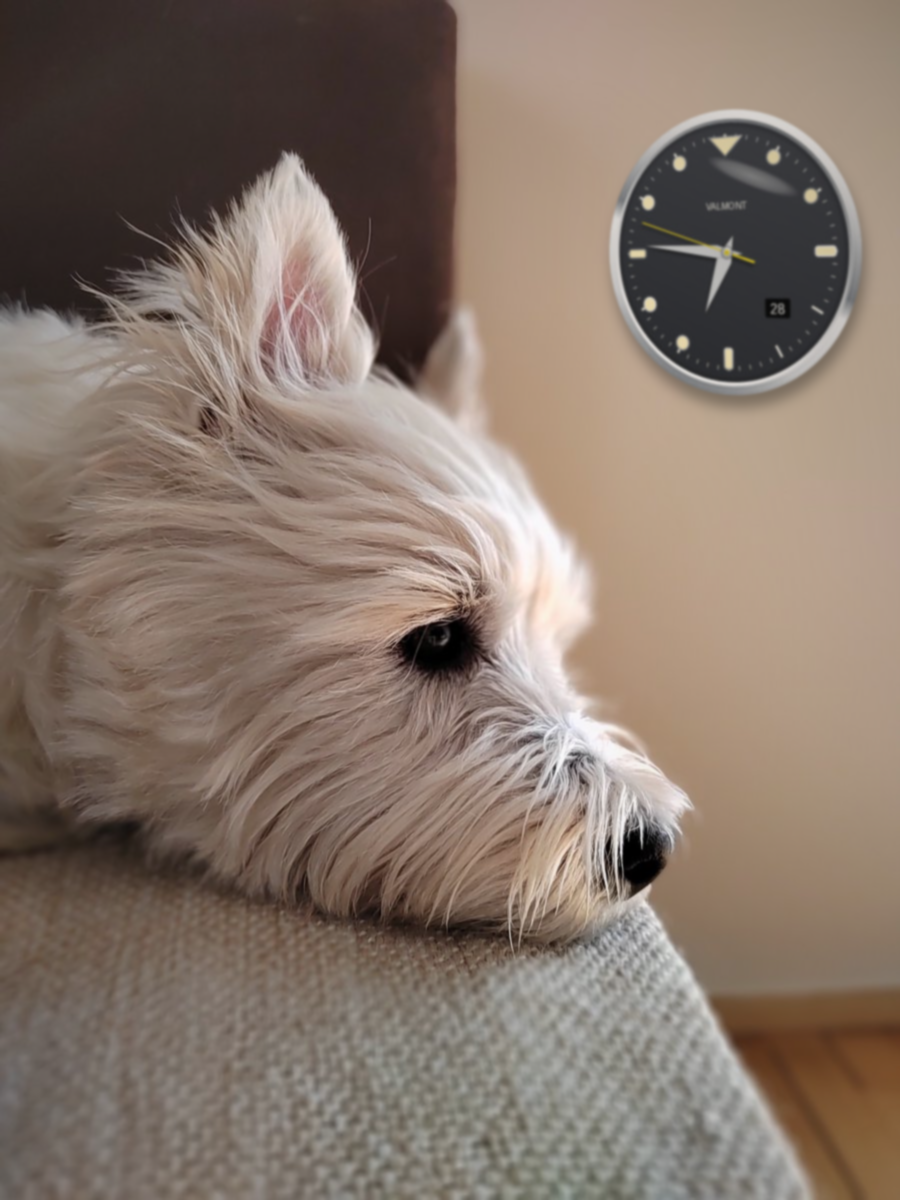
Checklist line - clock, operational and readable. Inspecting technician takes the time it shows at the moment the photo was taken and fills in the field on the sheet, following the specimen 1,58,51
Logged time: 6,45,48
